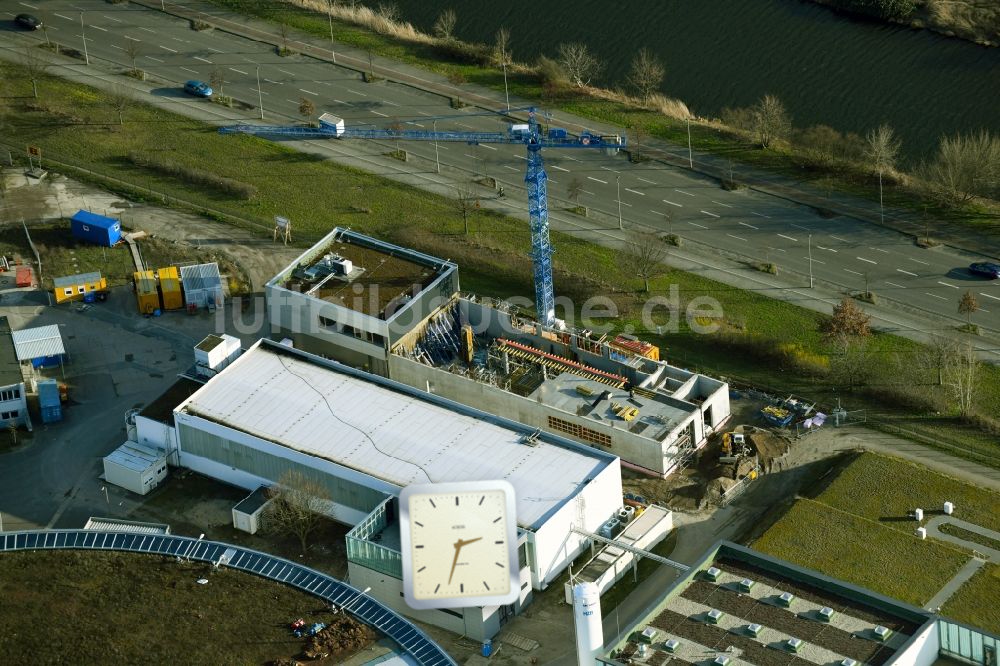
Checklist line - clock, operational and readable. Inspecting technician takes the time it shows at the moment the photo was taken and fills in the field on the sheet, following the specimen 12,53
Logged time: 2,33
